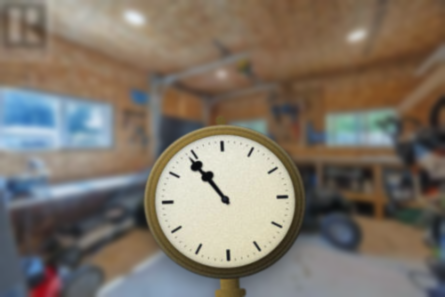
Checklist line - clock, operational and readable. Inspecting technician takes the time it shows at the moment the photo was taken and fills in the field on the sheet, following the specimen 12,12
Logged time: 10,54
